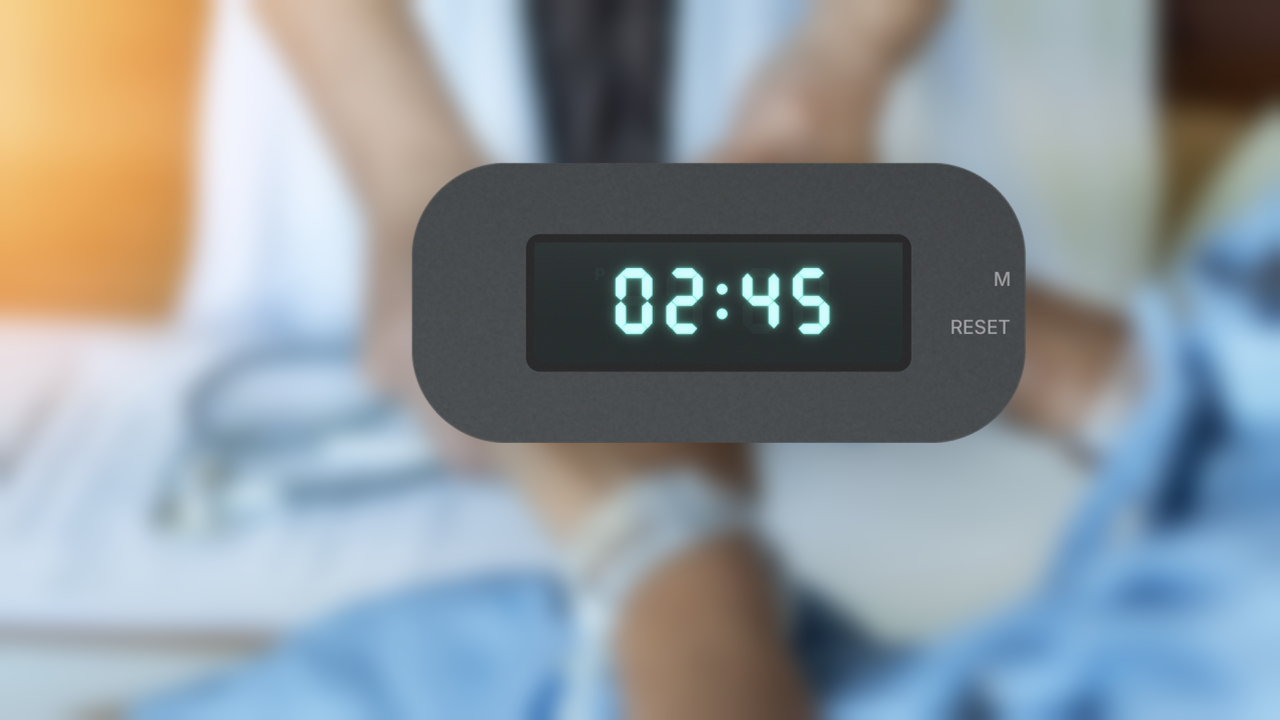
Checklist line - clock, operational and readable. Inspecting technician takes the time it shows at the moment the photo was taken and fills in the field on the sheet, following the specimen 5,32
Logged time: 2,45
